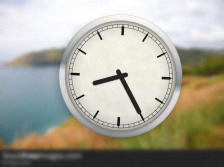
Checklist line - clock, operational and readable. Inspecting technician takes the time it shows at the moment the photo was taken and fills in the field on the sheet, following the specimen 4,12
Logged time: 8,25
